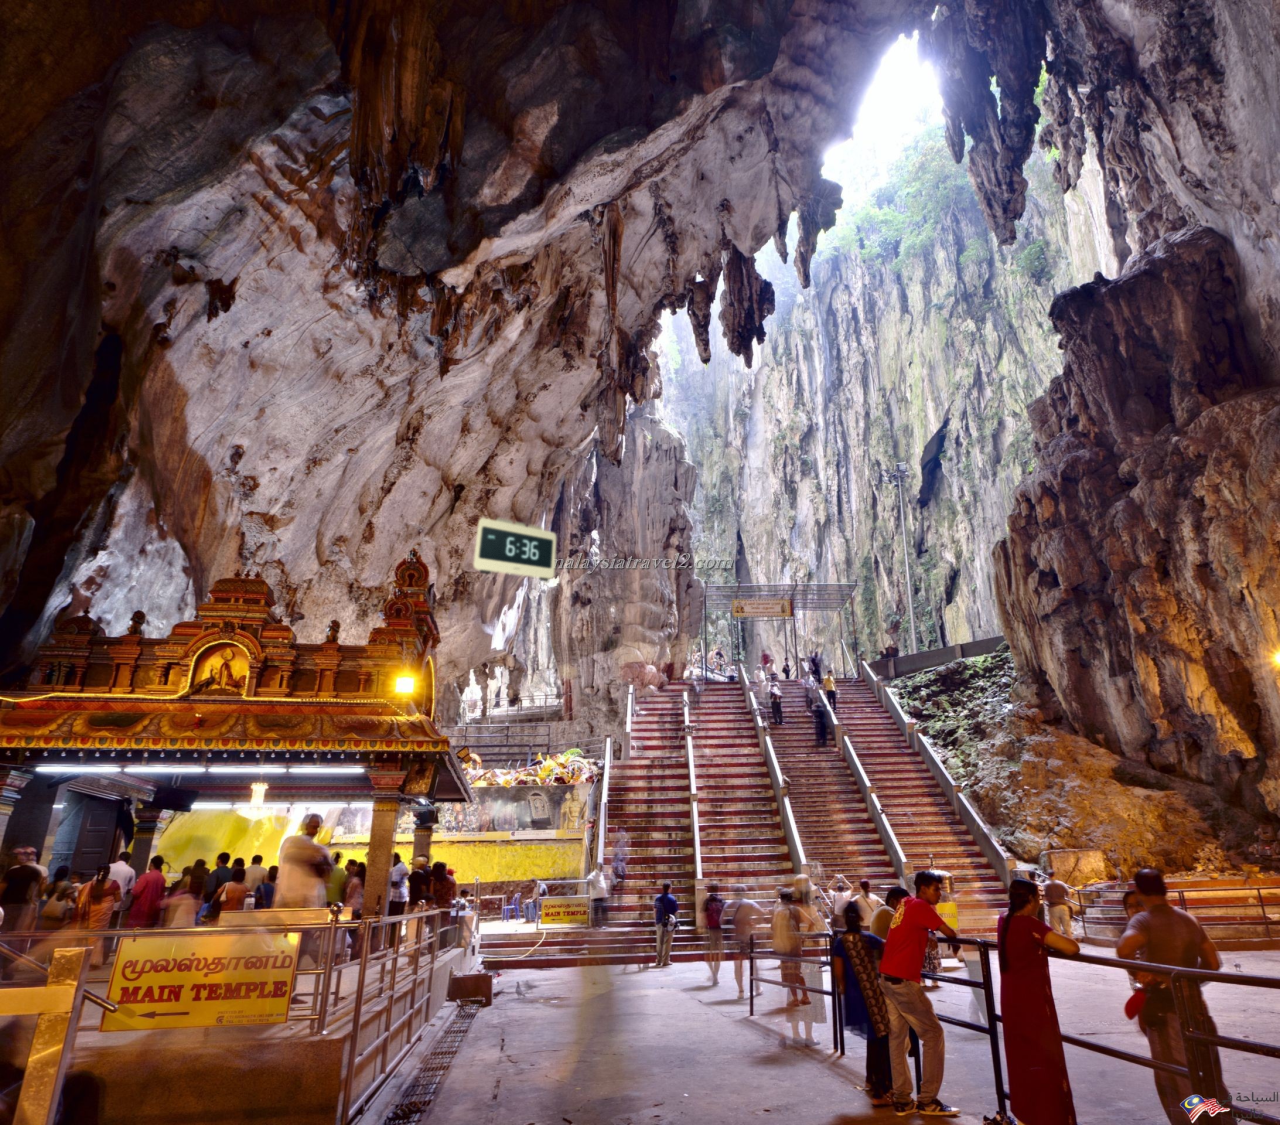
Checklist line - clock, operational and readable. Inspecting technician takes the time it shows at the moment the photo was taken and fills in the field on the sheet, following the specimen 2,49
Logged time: 6,36
